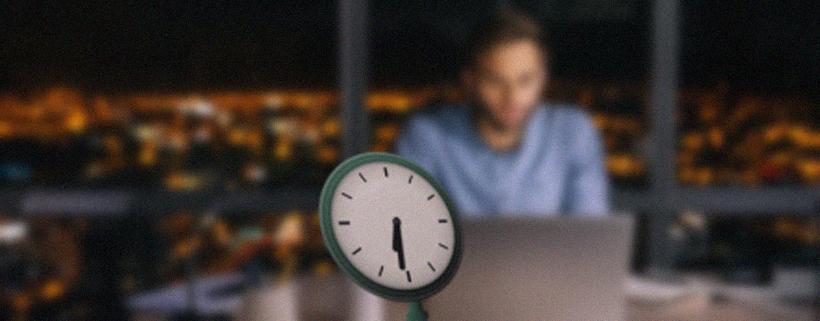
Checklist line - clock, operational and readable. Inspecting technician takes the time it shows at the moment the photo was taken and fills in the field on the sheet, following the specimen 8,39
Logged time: 6,31
